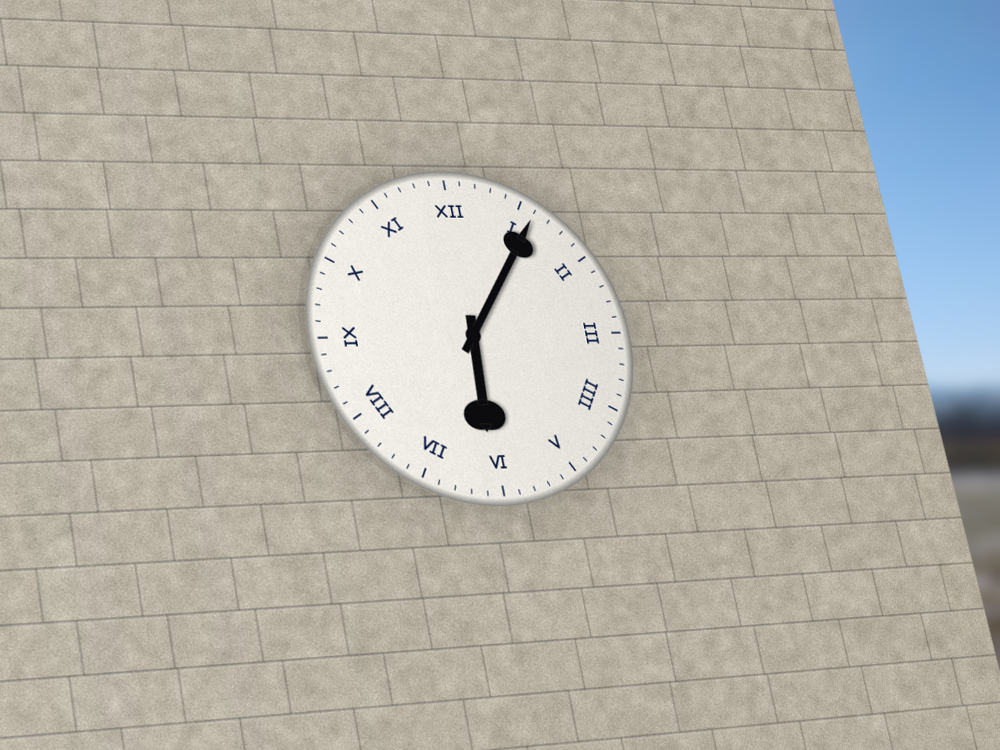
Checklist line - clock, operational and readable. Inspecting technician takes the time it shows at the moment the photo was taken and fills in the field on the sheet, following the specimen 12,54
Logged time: 6,06
